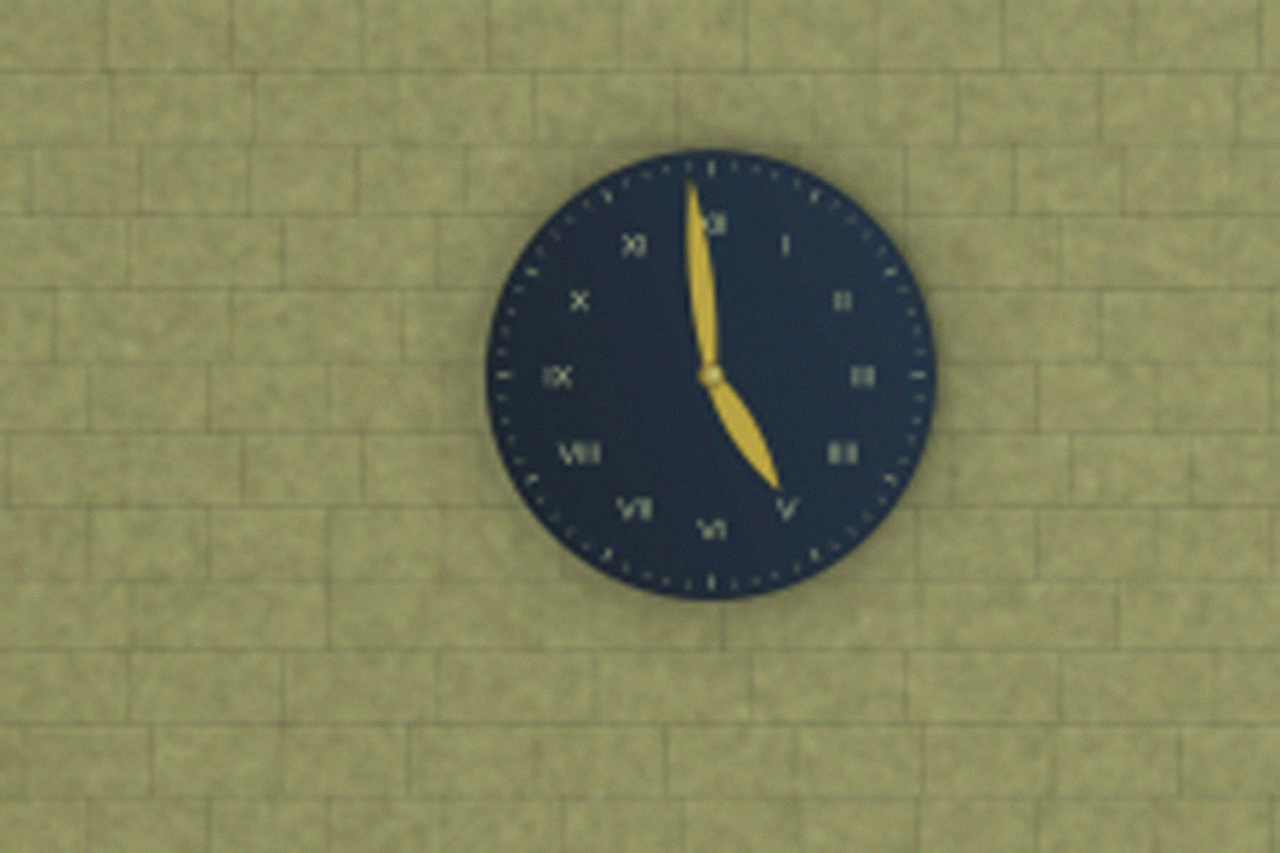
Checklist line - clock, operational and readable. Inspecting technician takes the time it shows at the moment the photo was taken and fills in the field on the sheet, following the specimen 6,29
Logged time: 4,59
